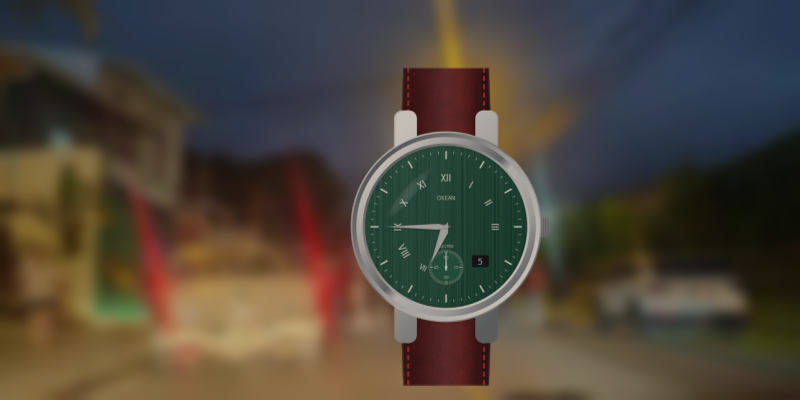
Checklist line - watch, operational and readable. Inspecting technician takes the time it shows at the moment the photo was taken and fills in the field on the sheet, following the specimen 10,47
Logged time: 6,45
